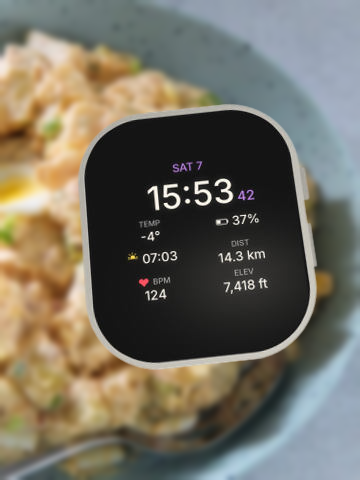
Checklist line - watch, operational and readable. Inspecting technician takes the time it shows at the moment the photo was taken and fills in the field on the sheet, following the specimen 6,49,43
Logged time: 15,53,42
